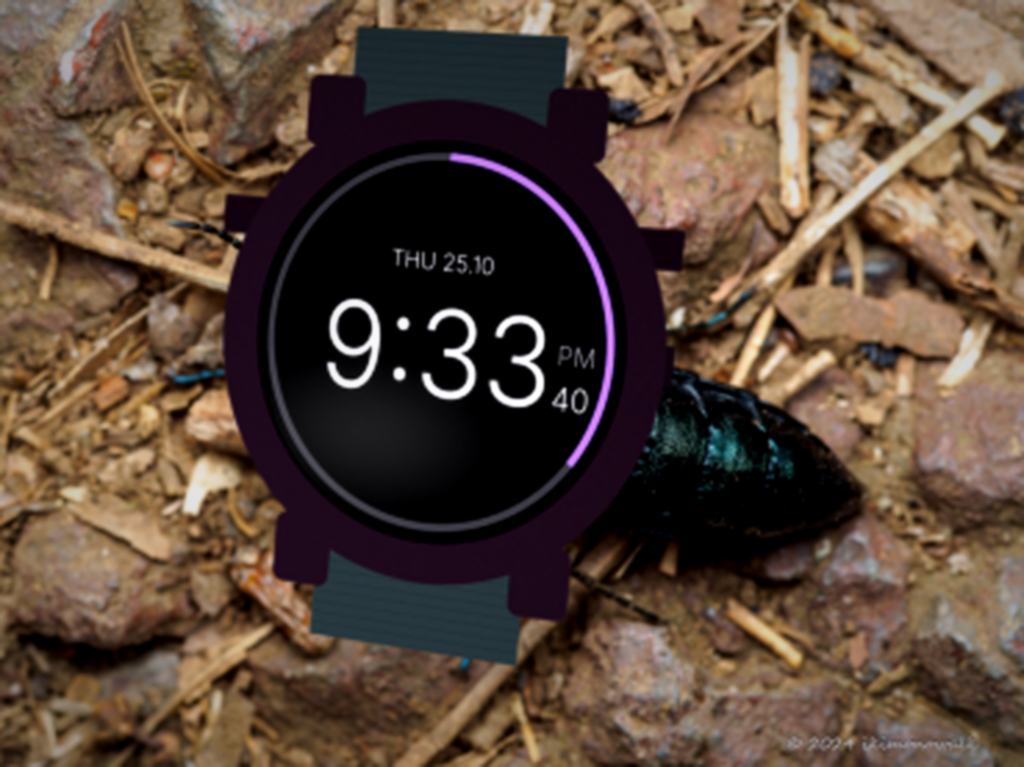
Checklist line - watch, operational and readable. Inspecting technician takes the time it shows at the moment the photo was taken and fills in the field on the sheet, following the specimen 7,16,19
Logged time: 9,33,40
